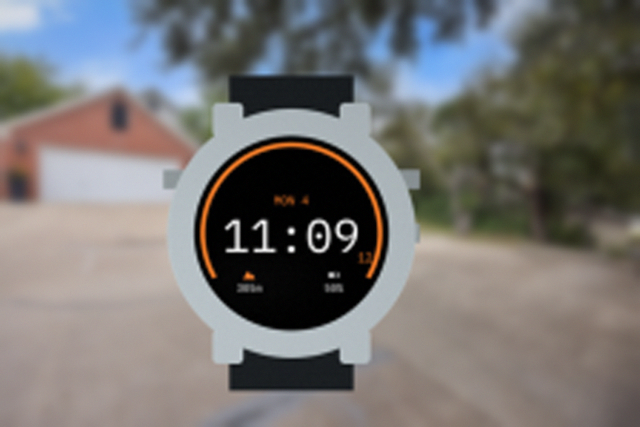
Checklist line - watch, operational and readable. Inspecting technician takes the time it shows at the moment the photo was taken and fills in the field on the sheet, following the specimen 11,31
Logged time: 11,09
